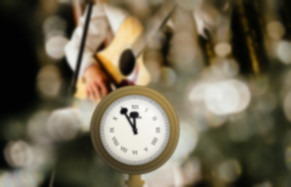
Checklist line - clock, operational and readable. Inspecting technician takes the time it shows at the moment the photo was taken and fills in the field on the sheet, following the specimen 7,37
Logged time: 11,55
